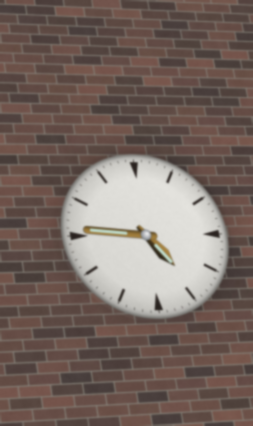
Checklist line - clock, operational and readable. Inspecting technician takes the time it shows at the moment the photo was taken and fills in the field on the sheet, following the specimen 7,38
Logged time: 4,46
